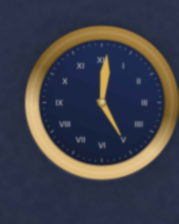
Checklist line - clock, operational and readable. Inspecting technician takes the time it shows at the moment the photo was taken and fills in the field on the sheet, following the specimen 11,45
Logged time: 5,01
